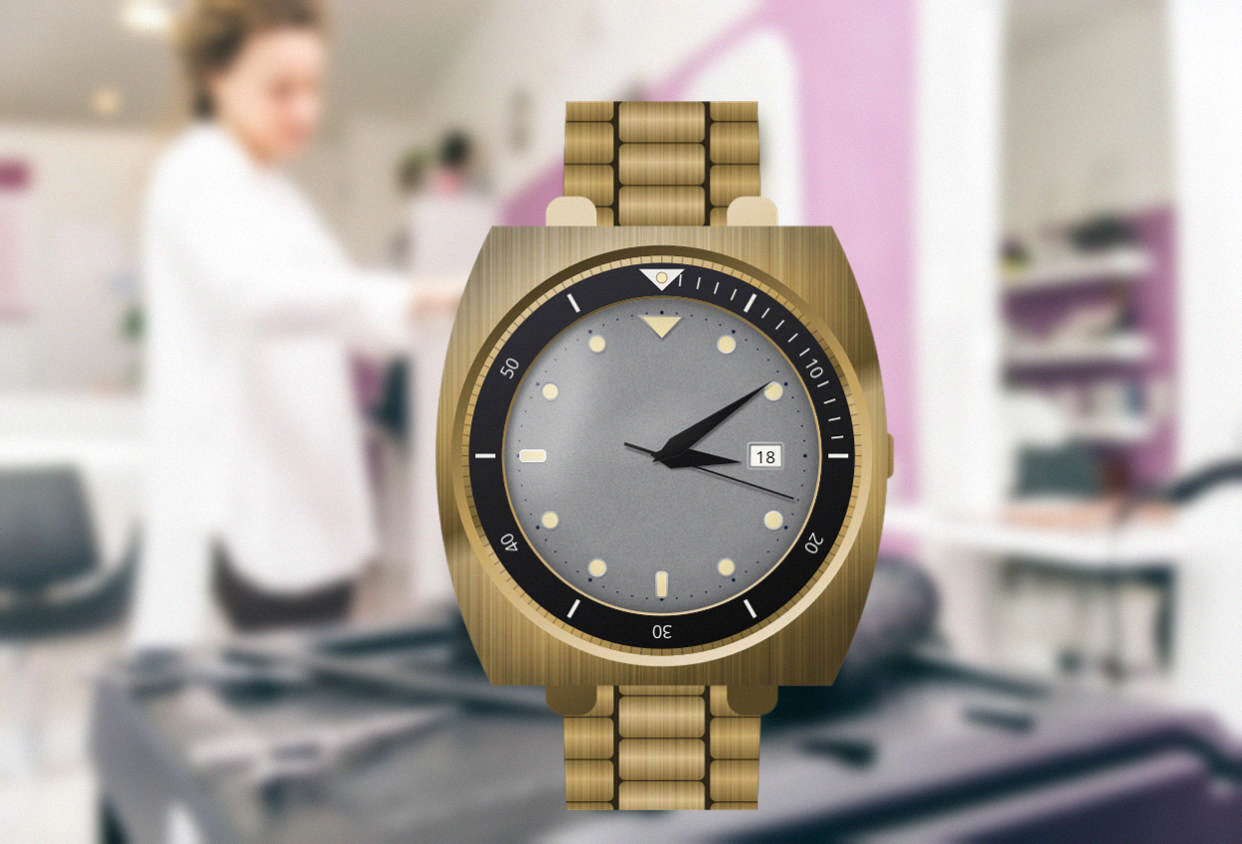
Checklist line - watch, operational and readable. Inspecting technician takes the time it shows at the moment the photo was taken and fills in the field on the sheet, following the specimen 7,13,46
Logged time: 3,09,18
